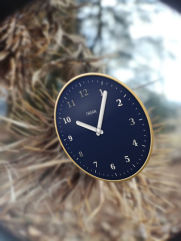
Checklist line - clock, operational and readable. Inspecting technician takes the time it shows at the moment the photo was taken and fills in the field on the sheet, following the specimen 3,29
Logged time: 10,06
